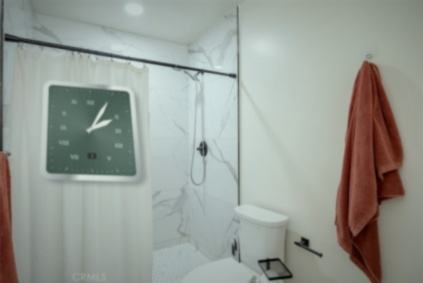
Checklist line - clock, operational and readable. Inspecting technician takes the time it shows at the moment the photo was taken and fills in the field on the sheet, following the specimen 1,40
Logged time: 2,05
